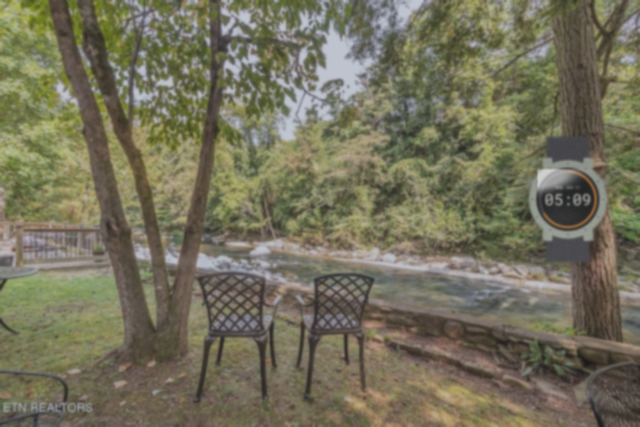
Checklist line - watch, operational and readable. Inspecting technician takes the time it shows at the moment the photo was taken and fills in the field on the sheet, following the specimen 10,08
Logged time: 5,09
